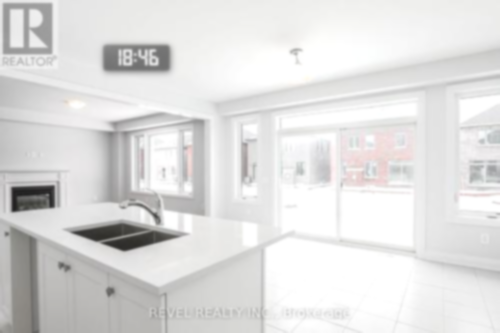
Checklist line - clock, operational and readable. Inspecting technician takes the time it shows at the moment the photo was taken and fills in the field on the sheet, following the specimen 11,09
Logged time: 18,46
